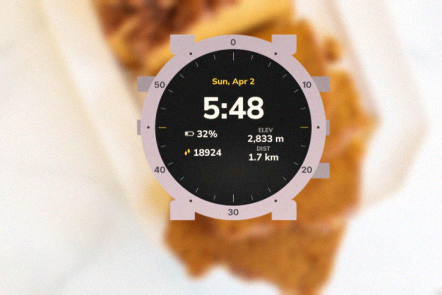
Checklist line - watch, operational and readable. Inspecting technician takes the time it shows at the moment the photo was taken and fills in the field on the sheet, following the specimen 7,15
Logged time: 5,48
